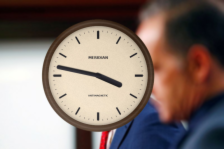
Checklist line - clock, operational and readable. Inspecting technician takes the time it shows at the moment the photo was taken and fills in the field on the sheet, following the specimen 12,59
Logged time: 3,47
